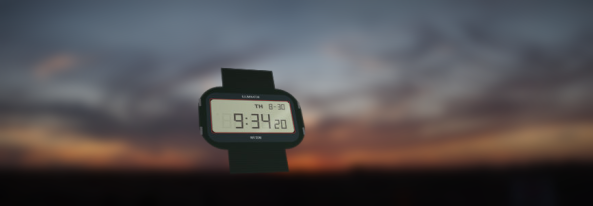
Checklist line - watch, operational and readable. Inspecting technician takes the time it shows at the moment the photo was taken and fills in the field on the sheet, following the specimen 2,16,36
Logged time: 9,34,20
